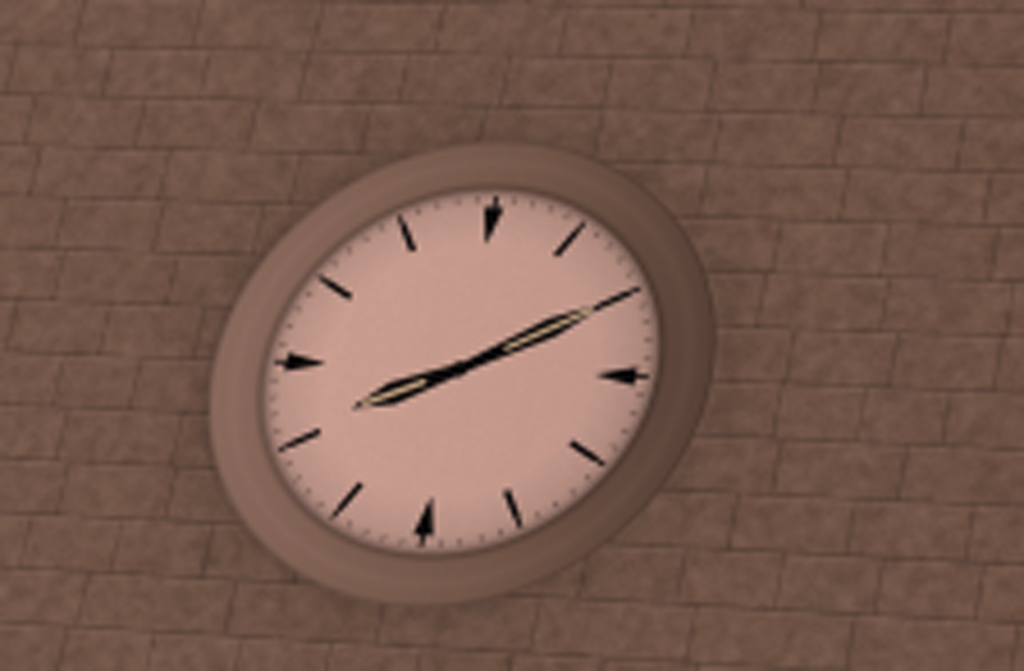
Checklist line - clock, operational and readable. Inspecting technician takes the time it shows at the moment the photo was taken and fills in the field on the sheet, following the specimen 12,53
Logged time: 8,10
